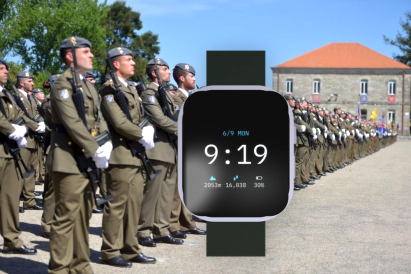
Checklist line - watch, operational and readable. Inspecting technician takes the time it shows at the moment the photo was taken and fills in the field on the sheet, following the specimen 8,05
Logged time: 9,19
